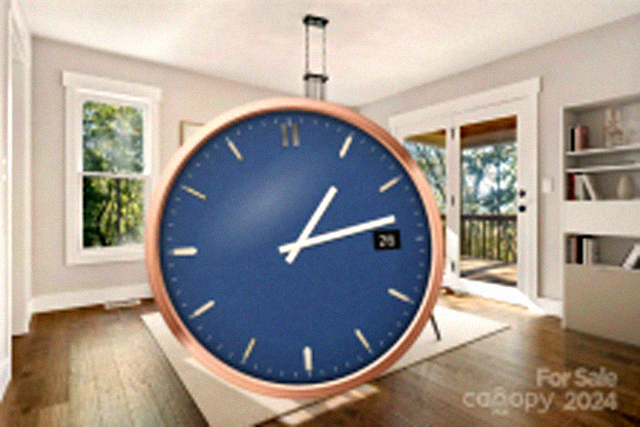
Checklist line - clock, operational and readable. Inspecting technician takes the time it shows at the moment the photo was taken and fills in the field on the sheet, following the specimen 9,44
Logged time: 1,13
